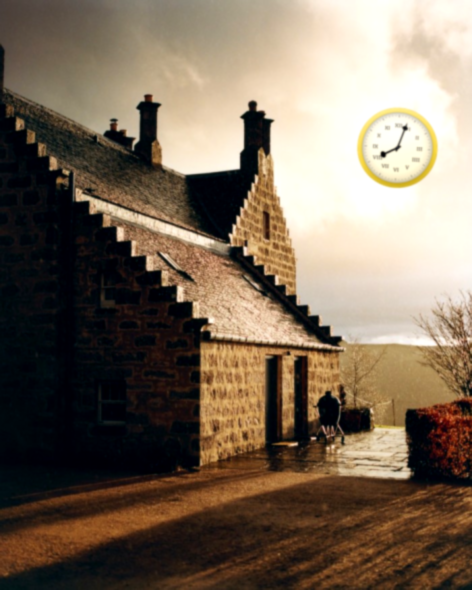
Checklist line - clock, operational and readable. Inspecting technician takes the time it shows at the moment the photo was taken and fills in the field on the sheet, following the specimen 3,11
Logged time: 8,03
